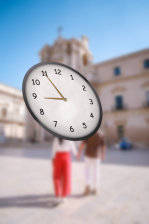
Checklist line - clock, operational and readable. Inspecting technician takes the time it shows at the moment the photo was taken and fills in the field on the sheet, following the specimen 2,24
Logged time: 8,55
